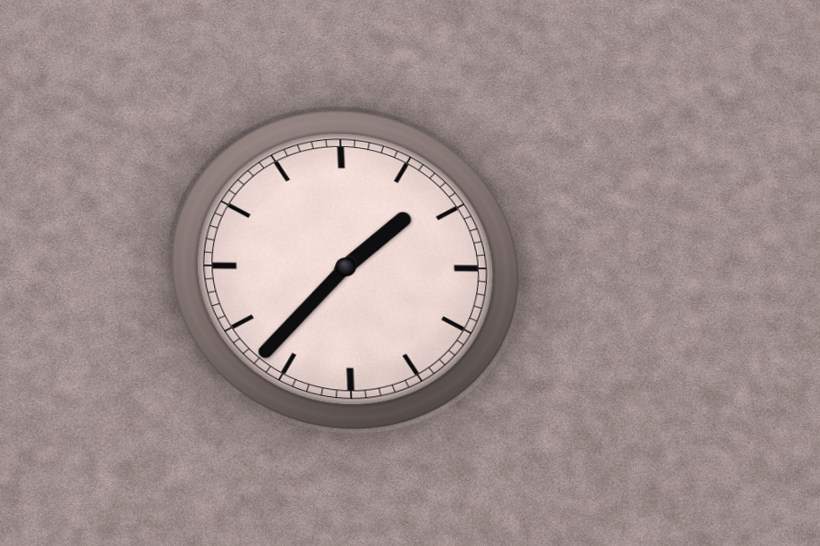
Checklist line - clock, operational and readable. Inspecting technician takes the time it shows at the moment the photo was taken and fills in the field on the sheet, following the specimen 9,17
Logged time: 1,37
